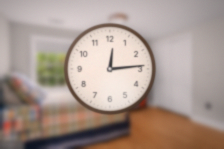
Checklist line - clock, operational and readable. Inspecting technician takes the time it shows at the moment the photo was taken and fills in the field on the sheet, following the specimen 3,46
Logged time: 12,14
